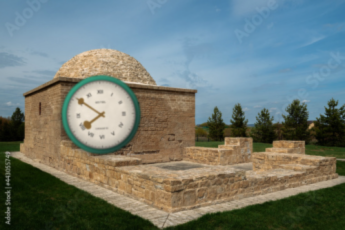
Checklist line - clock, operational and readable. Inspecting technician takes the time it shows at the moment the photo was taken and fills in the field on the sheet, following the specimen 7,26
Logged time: 7,51
